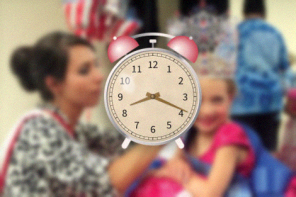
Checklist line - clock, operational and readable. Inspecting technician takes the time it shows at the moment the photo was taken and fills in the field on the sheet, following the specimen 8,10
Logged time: 8,19
